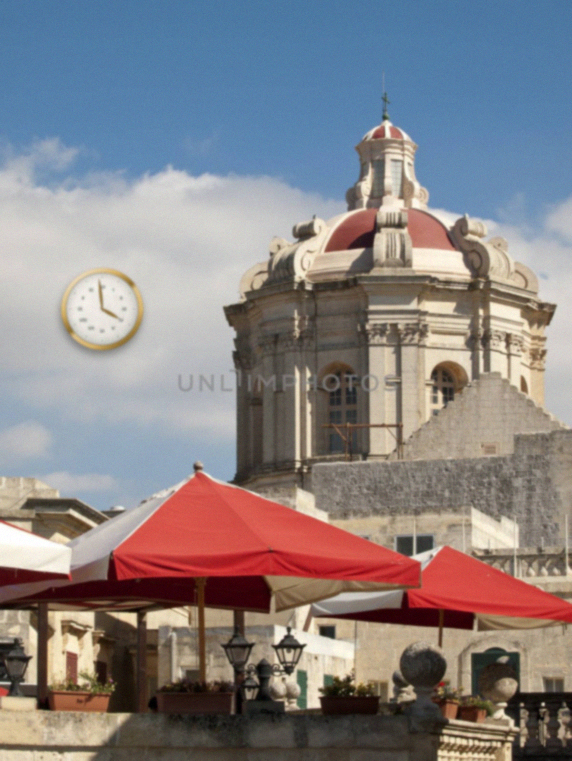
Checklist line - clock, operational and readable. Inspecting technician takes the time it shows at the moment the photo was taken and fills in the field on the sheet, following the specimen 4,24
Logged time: 3,59
